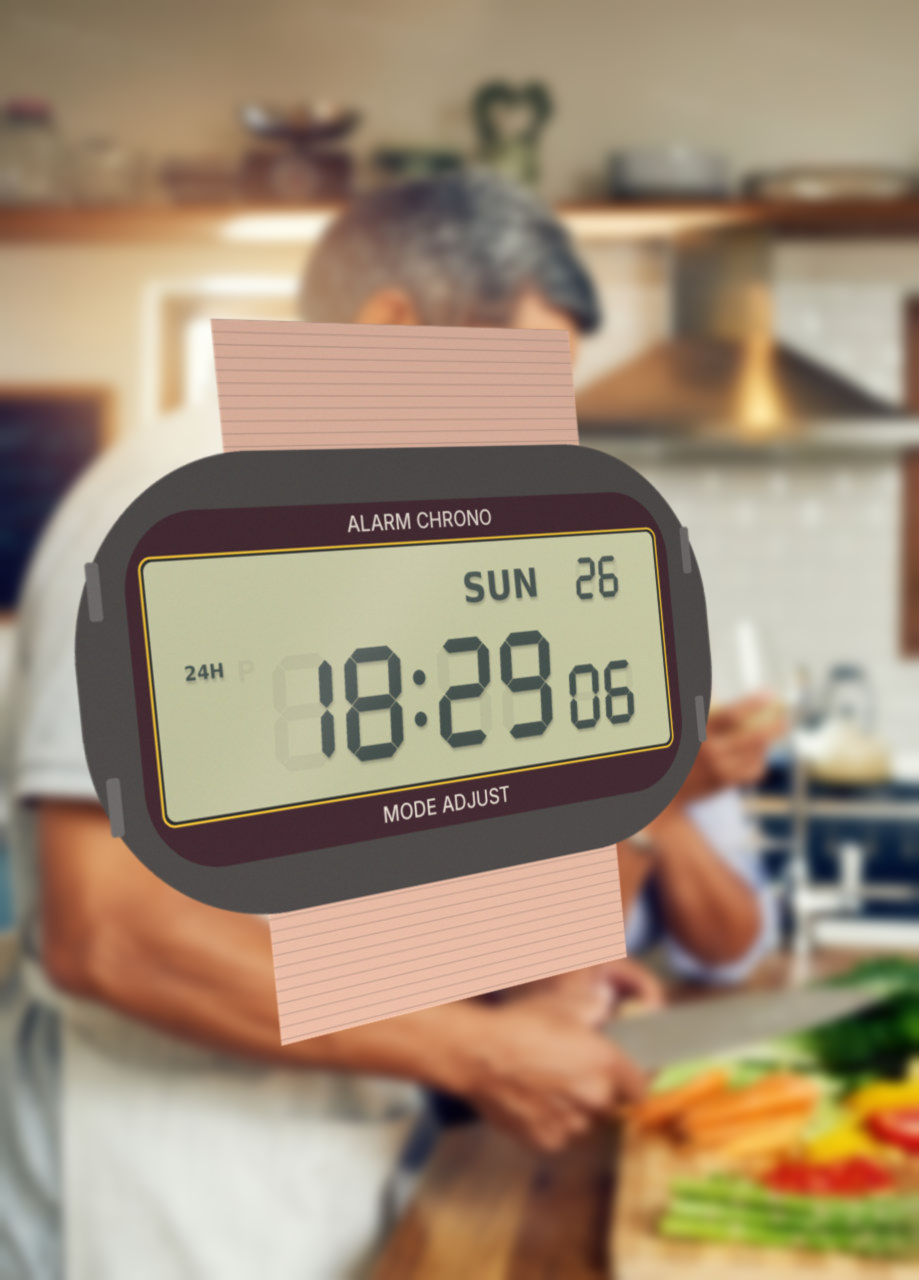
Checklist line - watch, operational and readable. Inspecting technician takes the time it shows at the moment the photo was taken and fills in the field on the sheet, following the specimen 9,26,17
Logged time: 18,29,06
